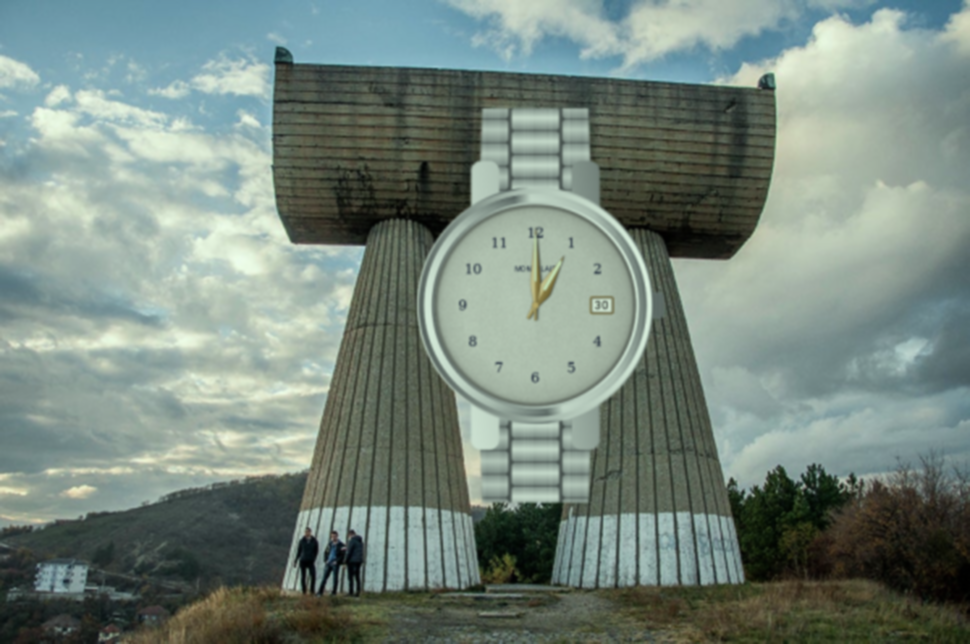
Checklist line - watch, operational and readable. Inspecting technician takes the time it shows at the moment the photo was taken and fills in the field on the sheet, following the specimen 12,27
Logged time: 1,00
